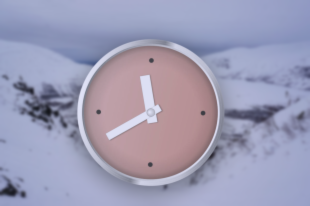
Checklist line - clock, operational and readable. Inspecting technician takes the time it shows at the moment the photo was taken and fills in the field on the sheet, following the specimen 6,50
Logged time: 11,40
